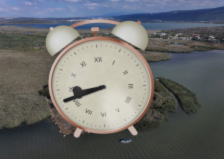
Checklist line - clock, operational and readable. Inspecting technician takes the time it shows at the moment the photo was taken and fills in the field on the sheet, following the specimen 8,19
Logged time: 8,42
